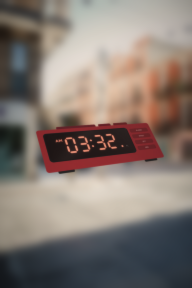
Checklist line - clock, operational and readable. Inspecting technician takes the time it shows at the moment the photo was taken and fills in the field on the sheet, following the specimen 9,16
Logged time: 3,32
